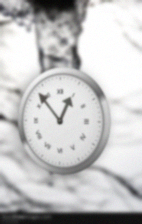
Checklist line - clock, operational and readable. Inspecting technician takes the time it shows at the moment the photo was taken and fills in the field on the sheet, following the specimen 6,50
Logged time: 12,53
